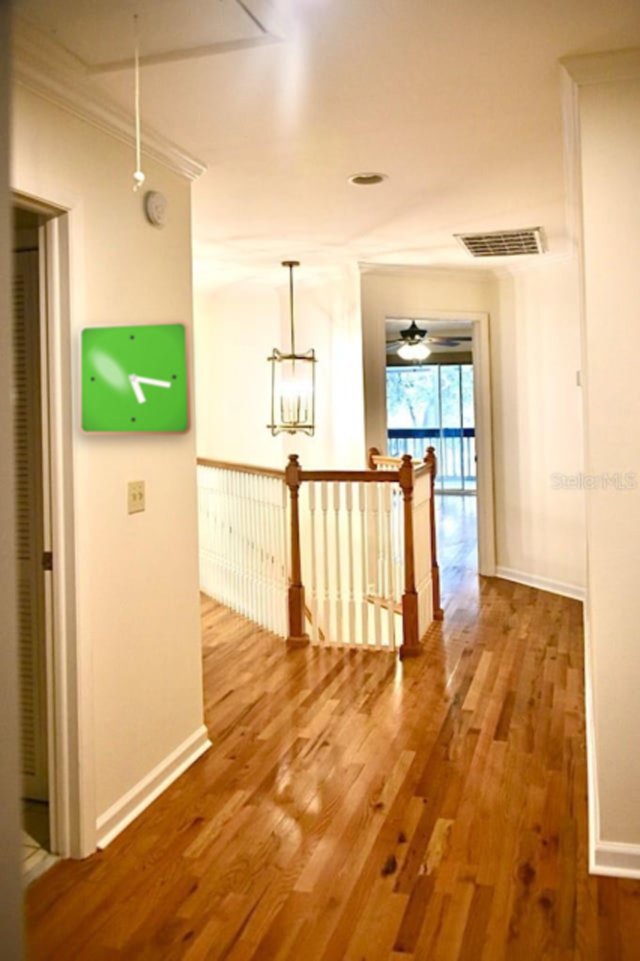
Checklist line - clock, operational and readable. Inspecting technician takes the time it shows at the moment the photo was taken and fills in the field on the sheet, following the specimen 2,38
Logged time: 5,17
